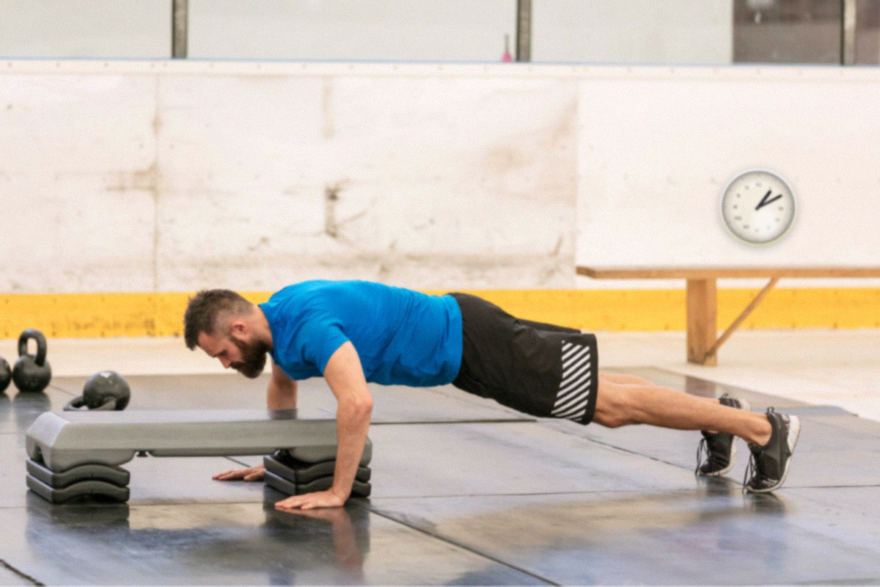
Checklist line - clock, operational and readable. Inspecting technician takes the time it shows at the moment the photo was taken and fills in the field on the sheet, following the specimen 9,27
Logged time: 1,10
